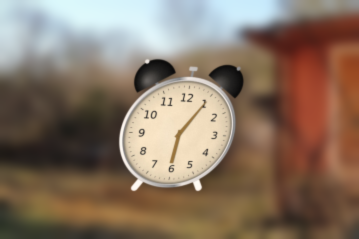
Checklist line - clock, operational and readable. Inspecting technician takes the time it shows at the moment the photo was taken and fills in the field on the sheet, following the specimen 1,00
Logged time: 6,05
